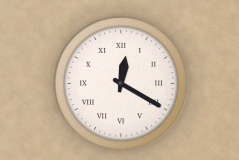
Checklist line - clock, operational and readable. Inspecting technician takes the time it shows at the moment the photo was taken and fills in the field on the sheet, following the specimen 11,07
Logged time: 12,20
